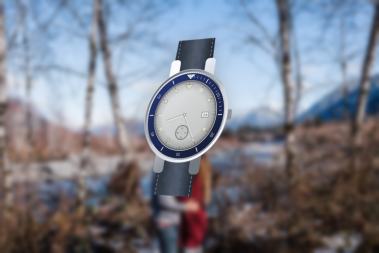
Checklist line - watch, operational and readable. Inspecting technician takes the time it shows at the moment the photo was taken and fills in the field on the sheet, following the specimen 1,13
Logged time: 8,25
